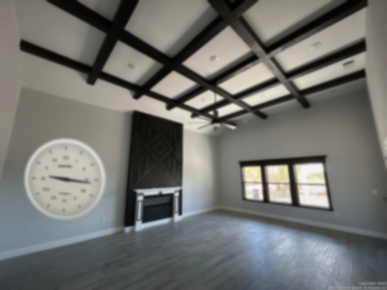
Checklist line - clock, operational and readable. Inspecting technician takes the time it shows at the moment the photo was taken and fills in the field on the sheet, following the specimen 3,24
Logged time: 9,16
